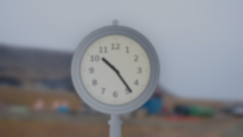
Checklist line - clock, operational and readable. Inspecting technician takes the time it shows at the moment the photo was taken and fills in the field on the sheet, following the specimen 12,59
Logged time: 10,24
